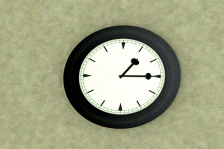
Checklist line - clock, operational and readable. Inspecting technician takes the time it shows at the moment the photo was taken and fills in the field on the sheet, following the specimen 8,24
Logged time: 1,15
